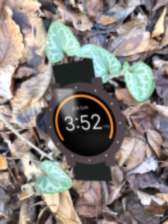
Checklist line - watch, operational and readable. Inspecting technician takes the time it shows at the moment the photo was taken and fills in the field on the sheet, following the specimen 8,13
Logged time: 3,52
